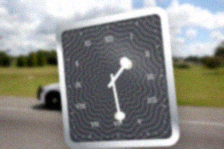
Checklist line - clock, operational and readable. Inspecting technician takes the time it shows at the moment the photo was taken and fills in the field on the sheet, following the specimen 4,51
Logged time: 1,29
